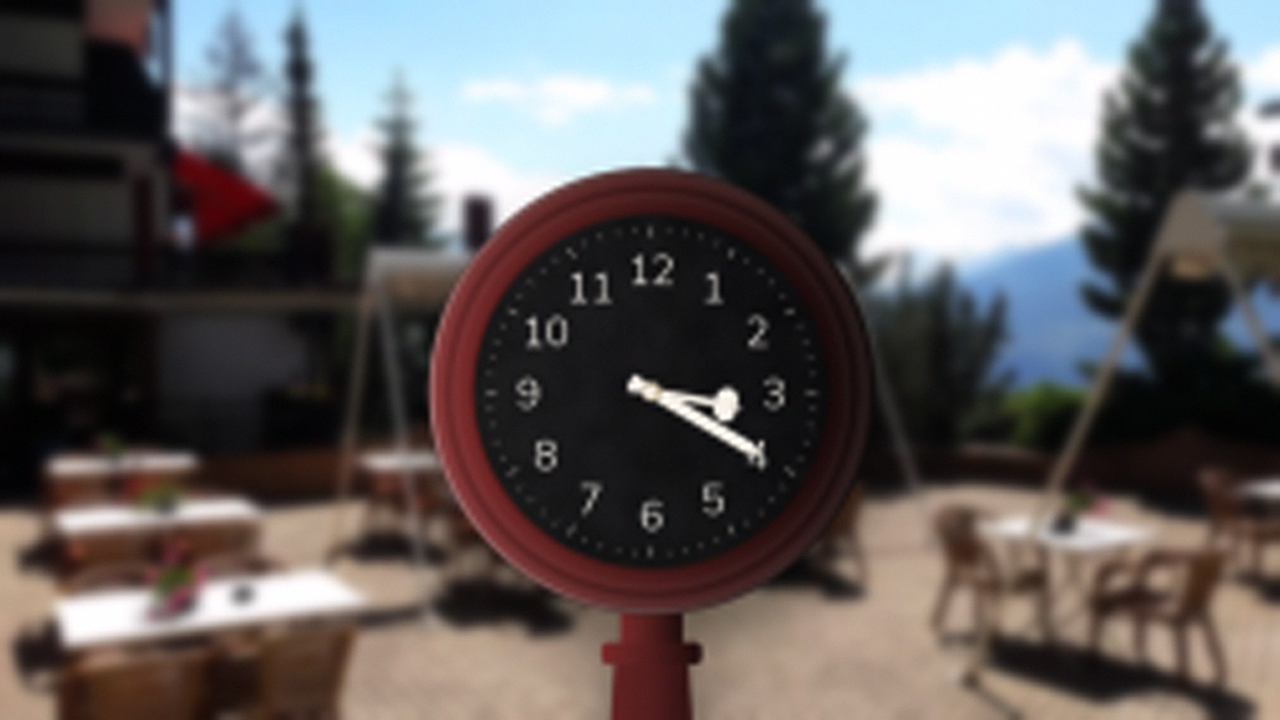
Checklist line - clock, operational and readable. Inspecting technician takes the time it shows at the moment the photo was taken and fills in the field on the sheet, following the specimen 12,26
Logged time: 3,20
